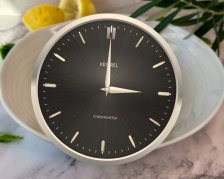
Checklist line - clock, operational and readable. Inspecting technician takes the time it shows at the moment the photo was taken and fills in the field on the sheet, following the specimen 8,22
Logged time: 3,00
